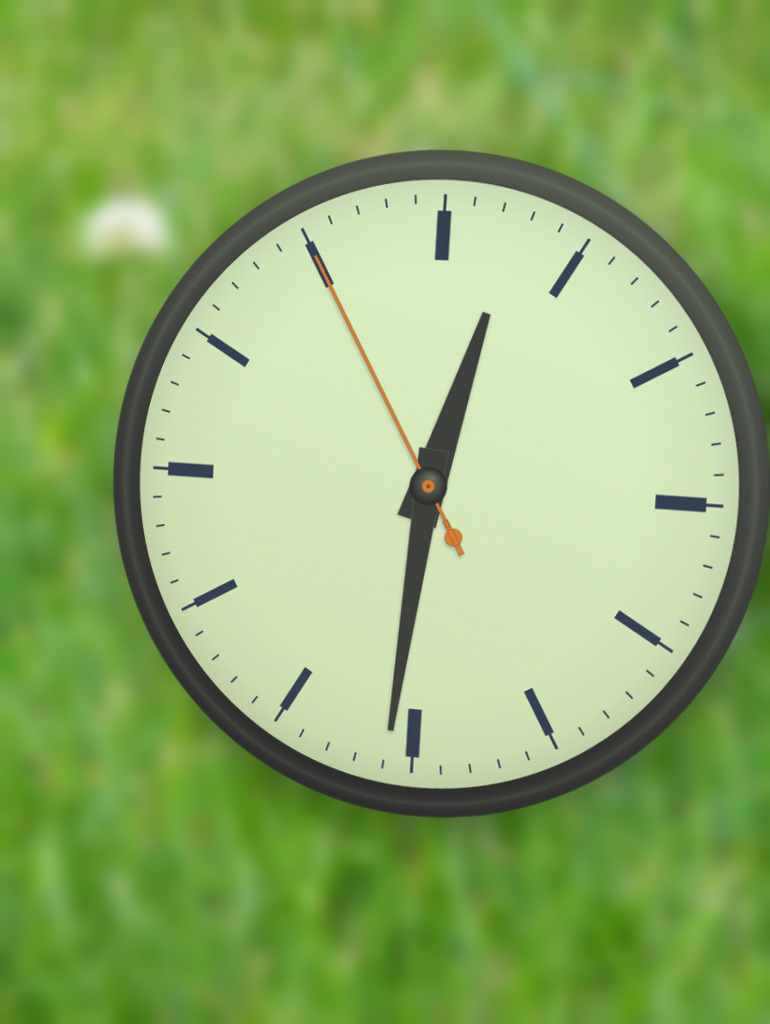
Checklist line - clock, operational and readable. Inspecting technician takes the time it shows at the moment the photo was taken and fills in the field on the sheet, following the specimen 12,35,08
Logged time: 12,30,55
